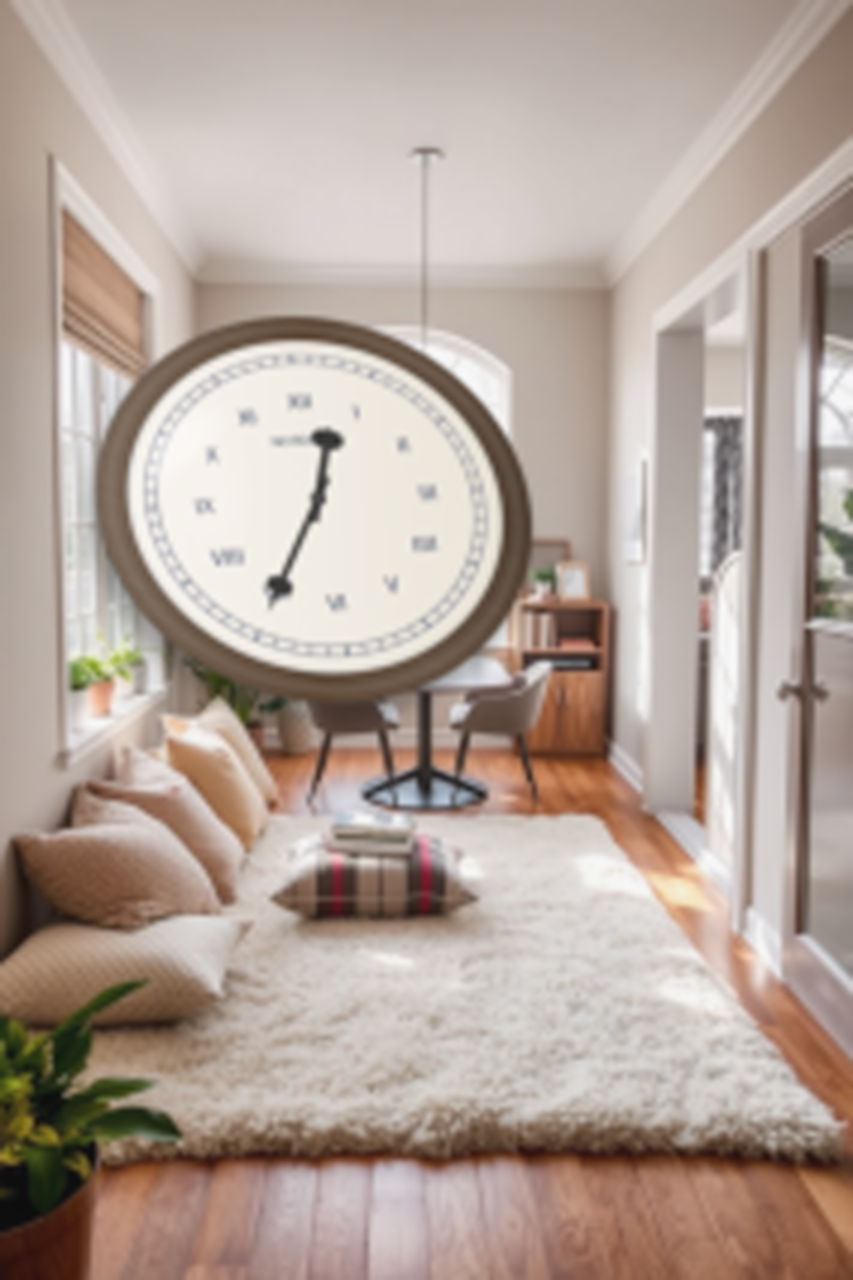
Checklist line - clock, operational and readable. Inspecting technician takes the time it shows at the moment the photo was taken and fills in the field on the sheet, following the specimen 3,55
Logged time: 12,35
